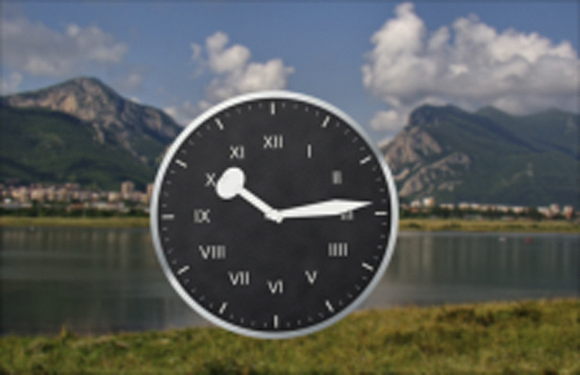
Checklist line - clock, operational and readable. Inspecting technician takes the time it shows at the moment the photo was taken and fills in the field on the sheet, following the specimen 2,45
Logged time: 10,14
